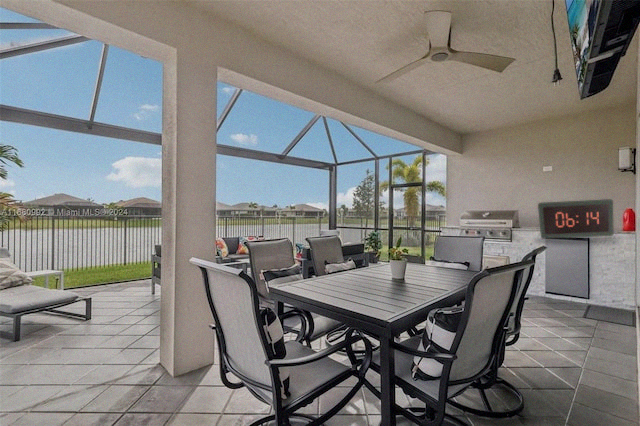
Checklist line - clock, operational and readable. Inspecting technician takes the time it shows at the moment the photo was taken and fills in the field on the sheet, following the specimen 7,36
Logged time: 6,14
